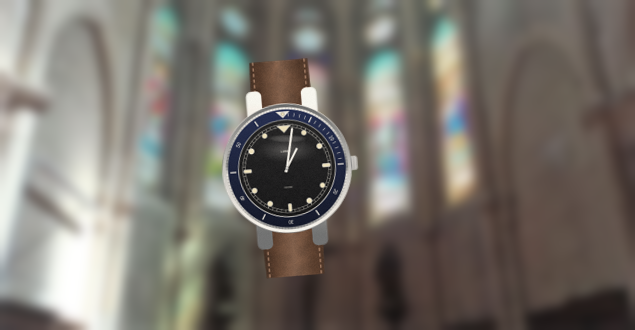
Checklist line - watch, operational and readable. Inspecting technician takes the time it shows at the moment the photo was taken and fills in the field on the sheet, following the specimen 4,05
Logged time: 1,02
